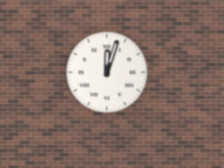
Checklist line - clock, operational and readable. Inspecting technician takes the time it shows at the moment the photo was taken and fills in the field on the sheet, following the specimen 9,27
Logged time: 12,03
